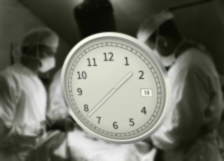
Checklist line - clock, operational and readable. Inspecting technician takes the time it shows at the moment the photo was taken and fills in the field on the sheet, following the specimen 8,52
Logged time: 1,38
